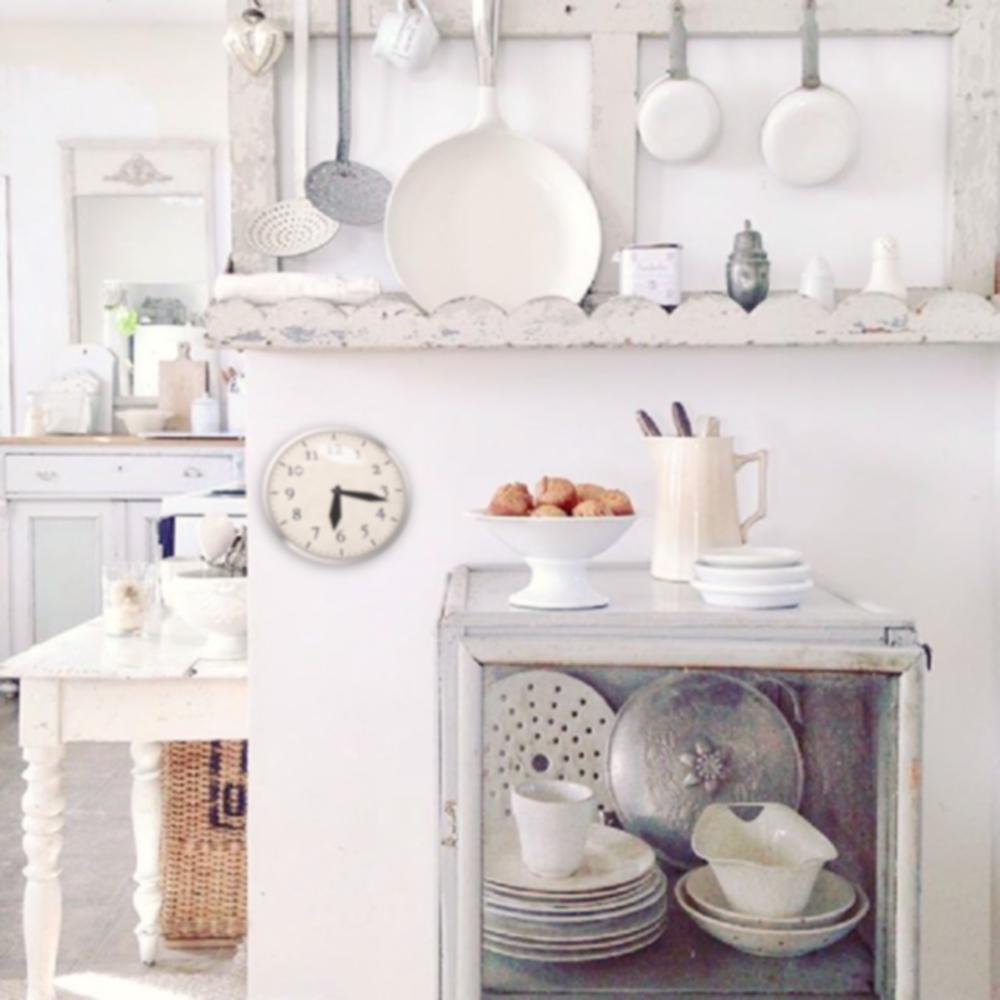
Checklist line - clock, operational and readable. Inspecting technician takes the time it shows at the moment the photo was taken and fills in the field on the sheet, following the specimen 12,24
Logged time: 6,17
